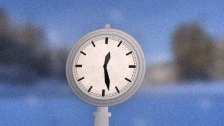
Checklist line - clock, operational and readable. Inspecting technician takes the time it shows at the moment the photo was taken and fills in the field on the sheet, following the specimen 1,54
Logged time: 12,28
